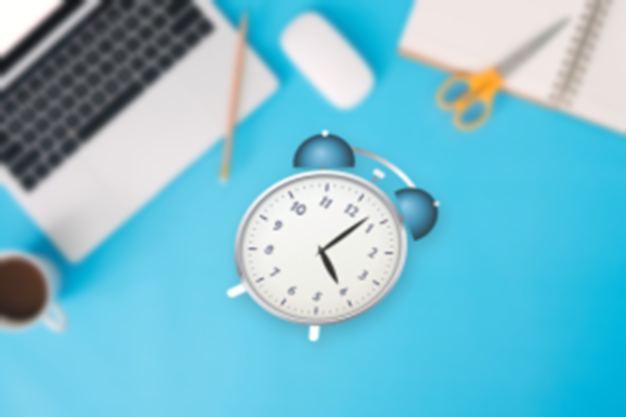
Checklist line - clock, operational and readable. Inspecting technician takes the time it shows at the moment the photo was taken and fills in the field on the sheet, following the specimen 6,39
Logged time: 4,03
